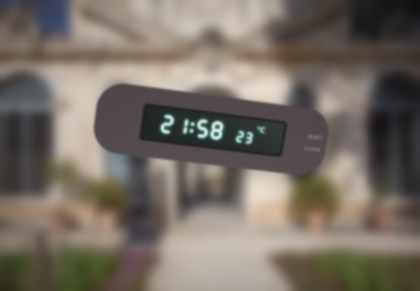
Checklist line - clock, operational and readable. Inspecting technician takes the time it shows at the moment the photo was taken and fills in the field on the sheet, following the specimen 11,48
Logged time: 21,58
